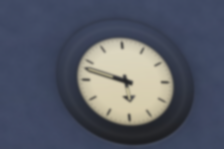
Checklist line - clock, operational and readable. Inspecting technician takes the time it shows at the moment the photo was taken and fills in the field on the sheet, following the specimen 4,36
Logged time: 5,48
